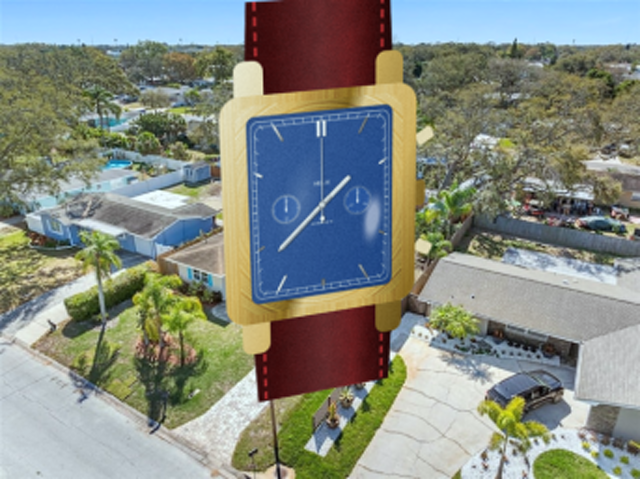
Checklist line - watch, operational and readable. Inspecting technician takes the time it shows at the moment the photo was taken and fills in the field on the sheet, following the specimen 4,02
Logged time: 1,38
